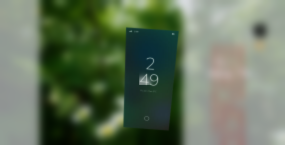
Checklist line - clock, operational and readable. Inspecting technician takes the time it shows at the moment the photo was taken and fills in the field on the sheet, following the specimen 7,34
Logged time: 2,49
